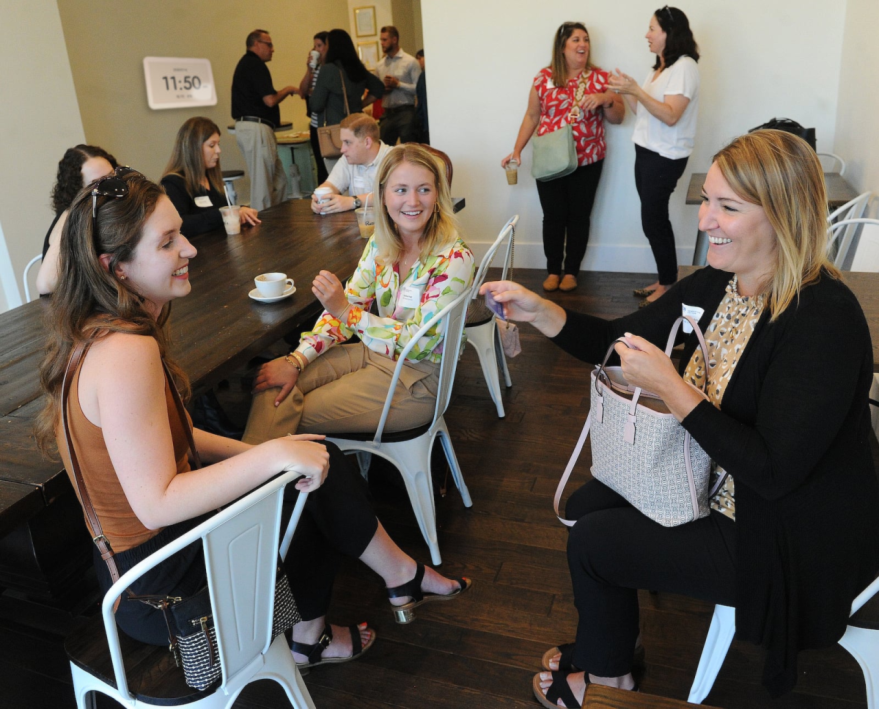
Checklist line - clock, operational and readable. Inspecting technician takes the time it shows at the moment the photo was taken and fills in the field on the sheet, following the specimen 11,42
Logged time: 11,50
